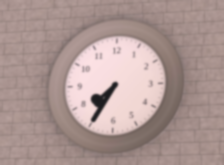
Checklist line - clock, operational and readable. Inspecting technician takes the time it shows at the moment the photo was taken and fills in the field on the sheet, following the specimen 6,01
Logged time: 7,35
